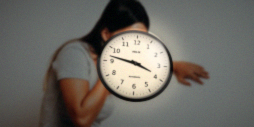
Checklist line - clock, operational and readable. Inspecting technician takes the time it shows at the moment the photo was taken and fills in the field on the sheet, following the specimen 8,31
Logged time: 3,47
